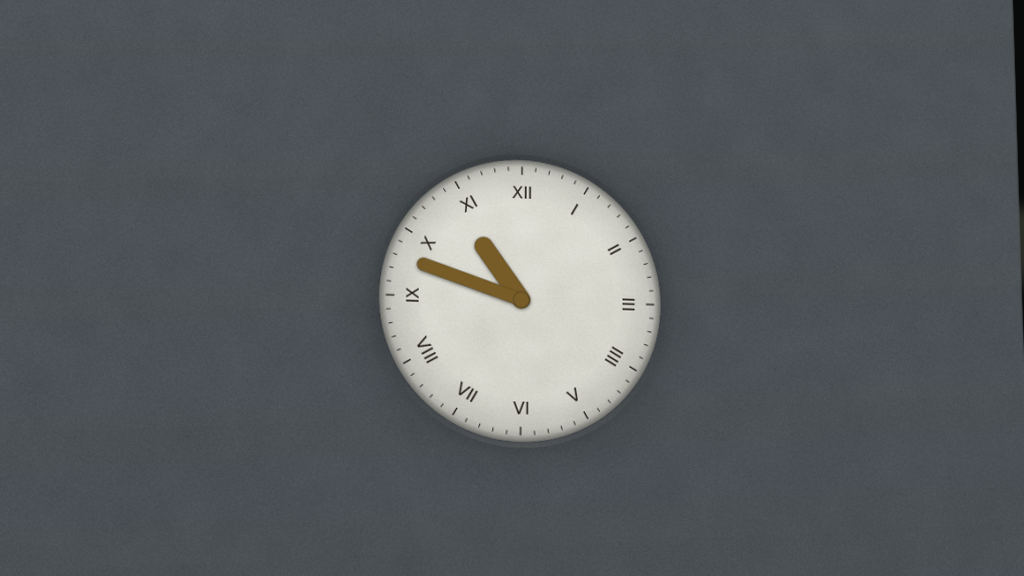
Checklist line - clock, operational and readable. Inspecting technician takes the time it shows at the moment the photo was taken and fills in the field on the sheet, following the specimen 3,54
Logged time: 10,48
